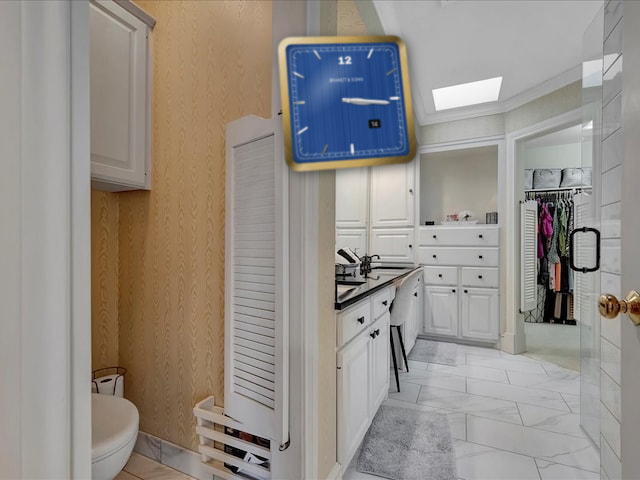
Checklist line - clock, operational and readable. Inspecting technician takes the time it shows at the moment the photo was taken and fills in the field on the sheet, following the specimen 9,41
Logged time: 3,16
